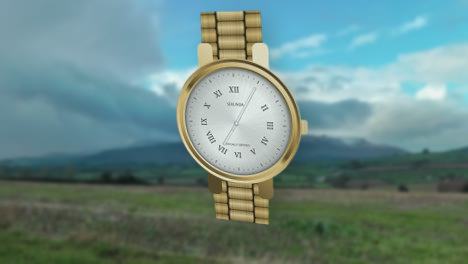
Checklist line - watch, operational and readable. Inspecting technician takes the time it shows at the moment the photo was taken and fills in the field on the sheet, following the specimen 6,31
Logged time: 7,05
